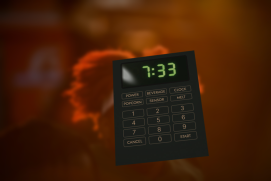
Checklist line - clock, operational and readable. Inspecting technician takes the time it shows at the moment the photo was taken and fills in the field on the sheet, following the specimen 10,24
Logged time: 7,33
